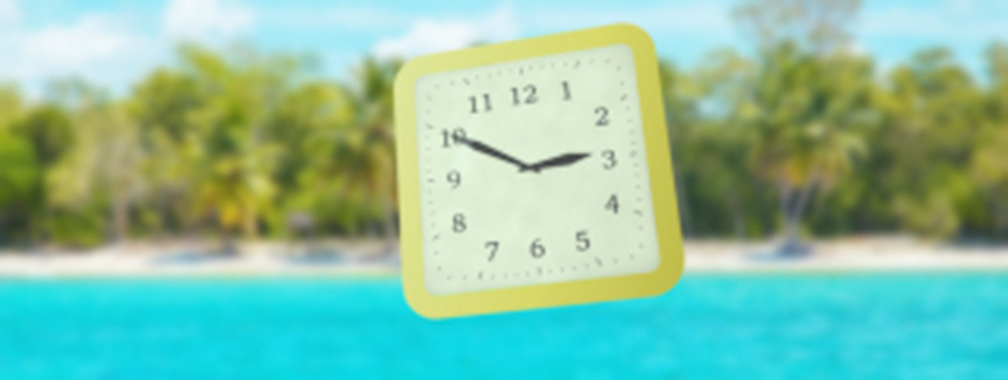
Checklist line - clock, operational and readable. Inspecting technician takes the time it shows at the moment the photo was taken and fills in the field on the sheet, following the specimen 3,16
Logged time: 2,50
